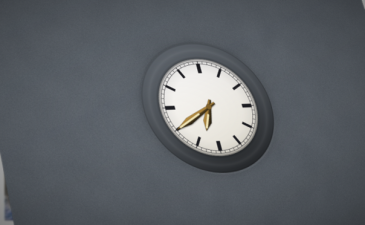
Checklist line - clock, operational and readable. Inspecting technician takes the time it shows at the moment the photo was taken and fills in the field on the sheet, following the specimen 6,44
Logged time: 6,40
